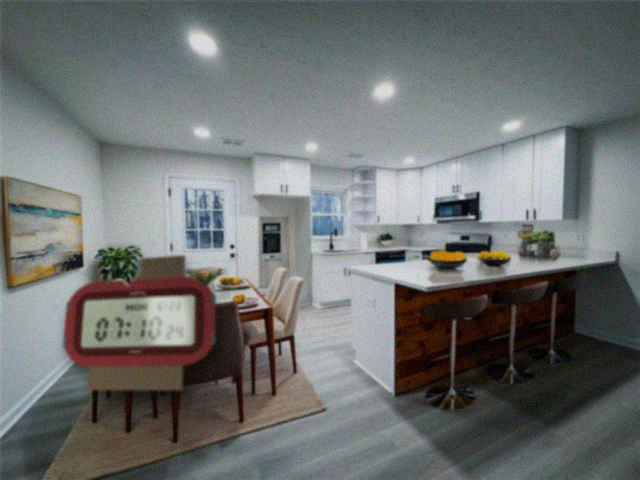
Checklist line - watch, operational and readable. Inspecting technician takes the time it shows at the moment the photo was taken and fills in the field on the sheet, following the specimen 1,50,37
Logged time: 7,10,24
